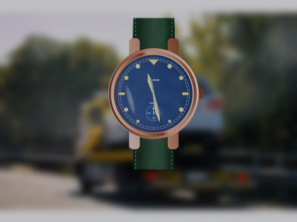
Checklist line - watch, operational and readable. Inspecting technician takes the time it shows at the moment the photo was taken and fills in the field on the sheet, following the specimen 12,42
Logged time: 11,28
